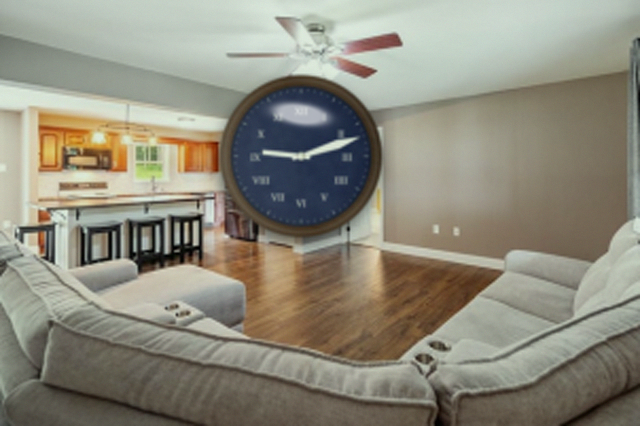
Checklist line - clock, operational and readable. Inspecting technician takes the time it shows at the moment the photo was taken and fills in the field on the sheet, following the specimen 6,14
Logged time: 9,12
